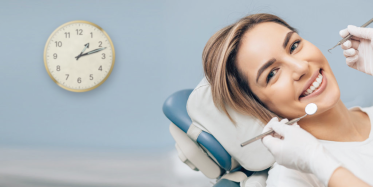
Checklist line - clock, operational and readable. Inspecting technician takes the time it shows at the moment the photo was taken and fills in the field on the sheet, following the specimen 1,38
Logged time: 1,12
